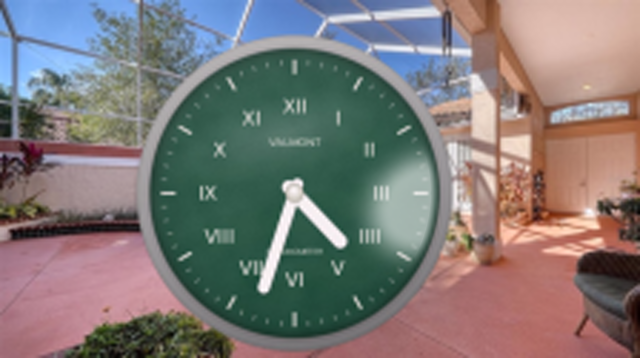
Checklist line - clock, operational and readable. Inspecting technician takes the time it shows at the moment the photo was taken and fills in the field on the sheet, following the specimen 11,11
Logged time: 4,33
